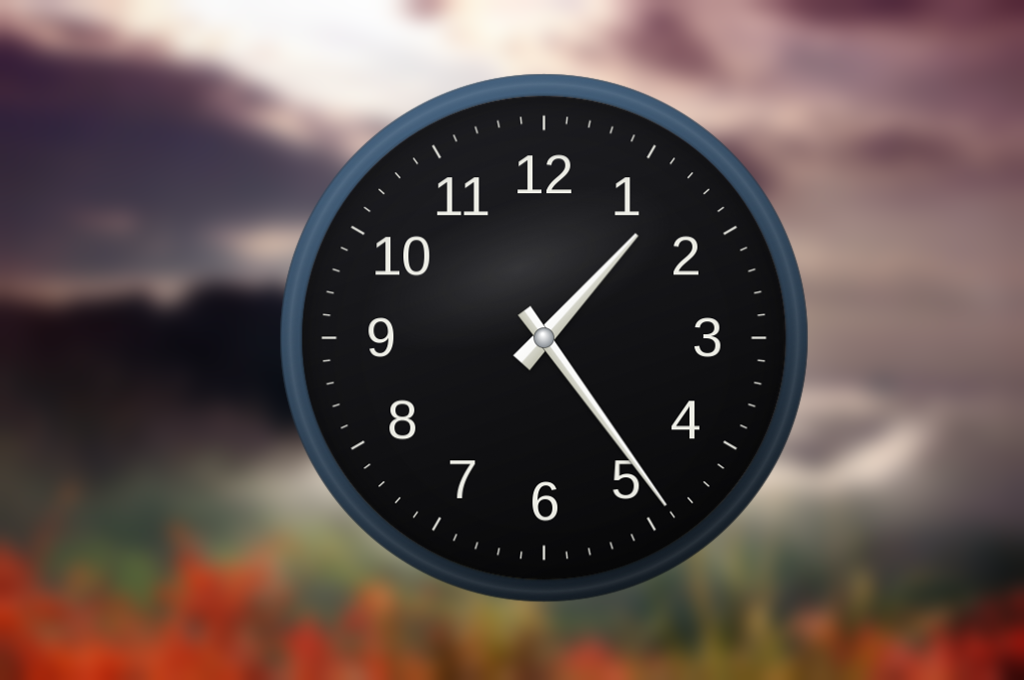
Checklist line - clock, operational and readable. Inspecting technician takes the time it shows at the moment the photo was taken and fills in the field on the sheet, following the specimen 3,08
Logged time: 1,24
